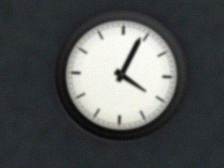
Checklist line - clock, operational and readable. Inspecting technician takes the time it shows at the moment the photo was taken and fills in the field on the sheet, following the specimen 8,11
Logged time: 4,04
